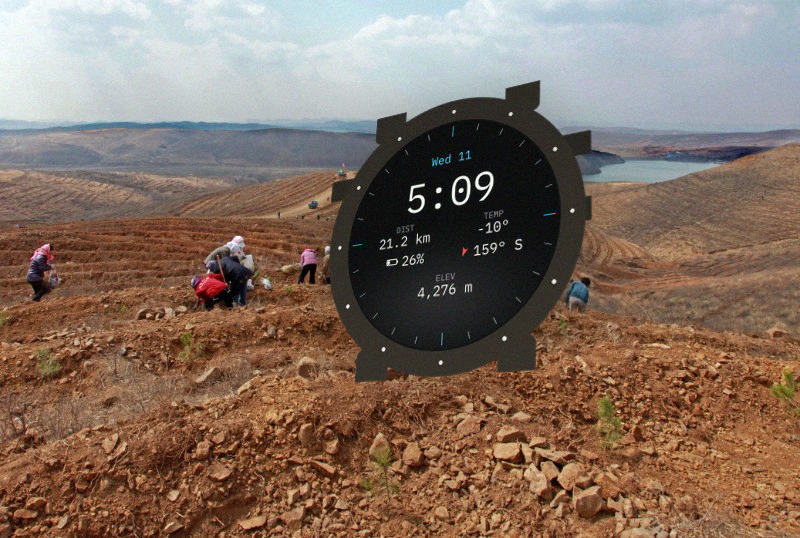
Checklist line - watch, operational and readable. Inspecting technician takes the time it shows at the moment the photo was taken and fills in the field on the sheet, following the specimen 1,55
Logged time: 5,09
